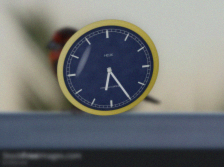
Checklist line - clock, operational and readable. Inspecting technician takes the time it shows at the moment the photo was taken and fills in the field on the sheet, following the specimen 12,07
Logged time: 6,25
